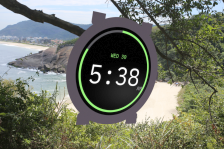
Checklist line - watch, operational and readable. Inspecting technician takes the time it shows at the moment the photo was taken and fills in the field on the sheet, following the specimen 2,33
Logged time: 5,38
